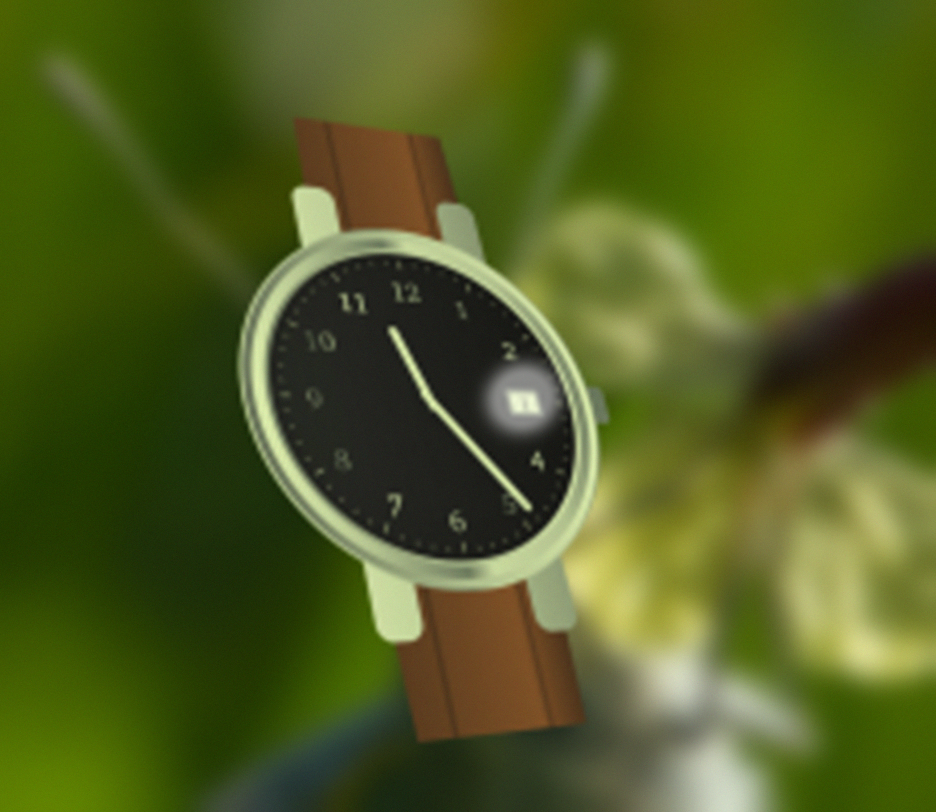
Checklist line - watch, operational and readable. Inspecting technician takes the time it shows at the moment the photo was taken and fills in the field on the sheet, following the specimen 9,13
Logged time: 11,24
